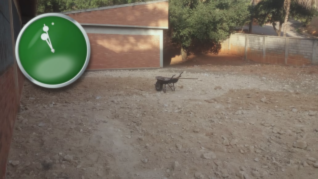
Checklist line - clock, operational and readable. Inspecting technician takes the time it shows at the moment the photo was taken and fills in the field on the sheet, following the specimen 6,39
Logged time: 10,57
